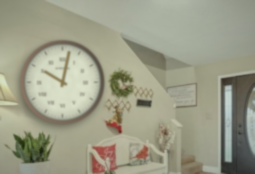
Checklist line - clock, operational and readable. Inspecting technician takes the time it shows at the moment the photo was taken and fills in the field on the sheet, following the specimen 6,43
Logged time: 10,02
